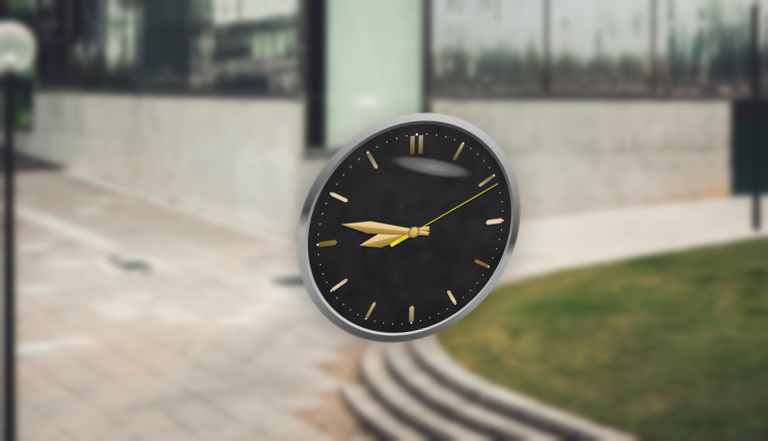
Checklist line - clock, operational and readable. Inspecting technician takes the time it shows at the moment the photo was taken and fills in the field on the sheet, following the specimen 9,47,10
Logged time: 8,47,11
